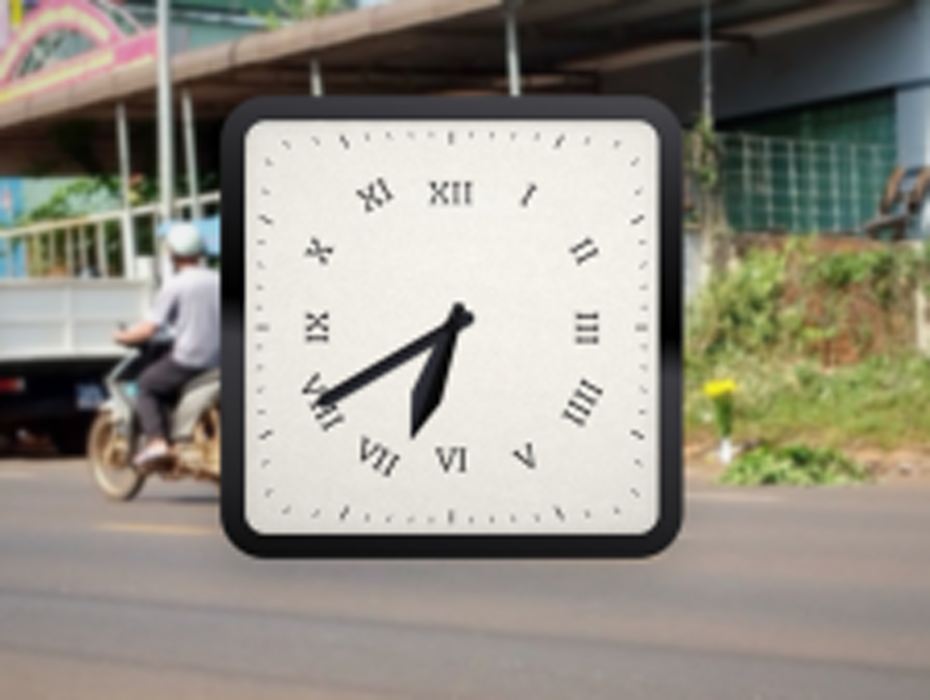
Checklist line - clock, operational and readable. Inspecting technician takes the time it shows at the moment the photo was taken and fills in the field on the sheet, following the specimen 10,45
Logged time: 6,40
